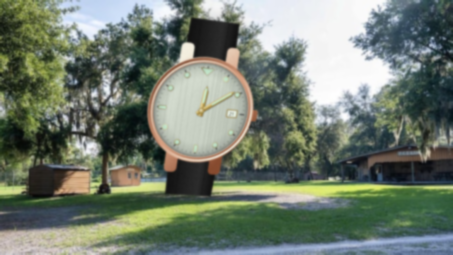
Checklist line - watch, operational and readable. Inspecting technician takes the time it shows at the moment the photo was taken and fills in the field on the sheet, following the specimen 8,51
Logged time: 12,09
